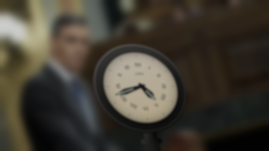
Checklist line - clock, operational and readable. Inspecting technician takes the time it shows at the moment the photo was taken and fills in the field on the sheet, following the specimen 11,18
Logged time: 4,42
